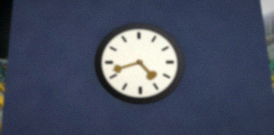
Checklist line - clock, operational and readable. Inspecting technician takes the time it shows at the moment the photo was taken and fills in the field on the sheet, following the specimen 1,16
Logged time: 4,42
